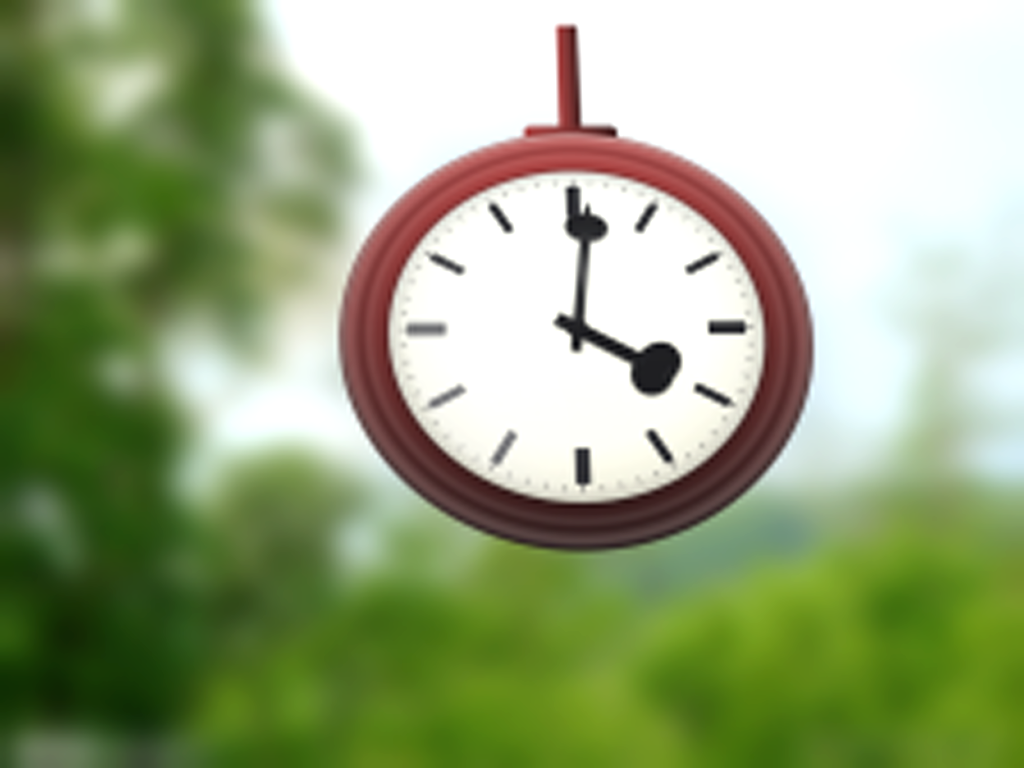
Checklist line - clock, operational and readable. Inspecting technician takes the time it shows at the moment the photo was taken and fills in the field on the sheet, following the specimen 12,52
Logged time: 4,01
